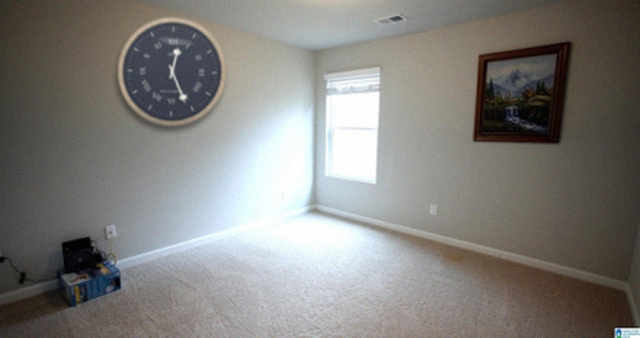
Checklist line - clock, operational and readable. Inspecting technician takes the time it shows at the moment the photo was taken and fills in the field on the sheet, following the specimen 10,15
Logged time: 12,26
